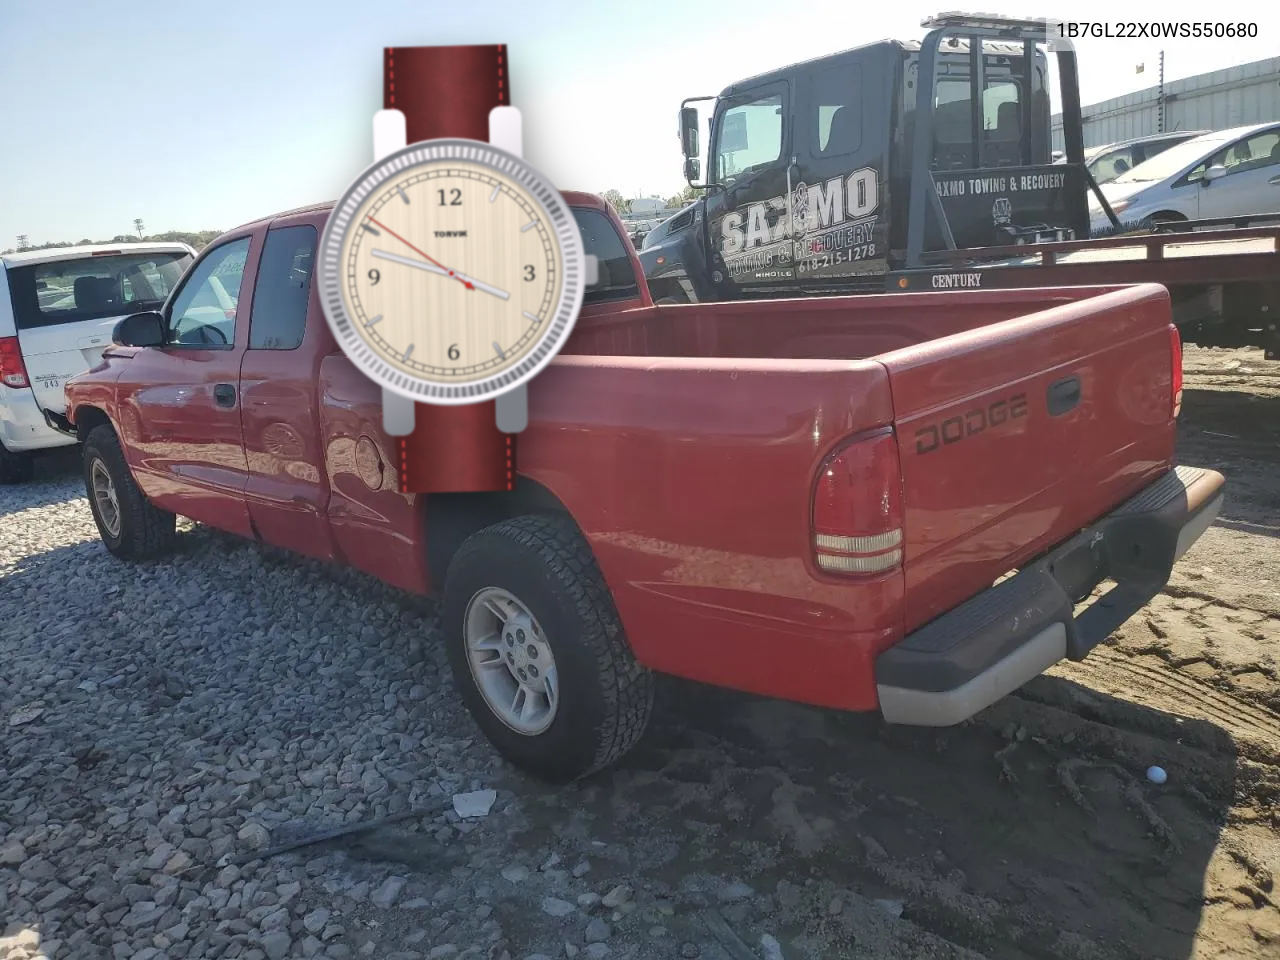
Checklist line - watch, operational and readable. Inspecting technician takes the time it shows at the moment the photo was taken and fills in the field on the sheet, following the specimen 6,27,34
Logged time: 3,47,51
